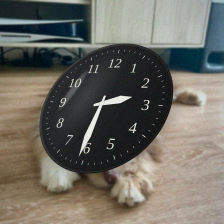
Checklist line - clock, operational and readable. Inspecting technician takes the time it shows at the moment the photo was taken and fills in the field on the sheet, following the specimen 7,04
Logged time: 2,31
